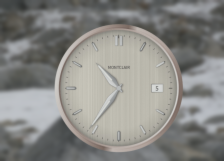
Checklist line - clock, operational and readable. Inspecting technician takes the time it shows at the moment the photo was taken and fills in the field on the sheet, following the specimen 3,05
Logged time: 10,36
